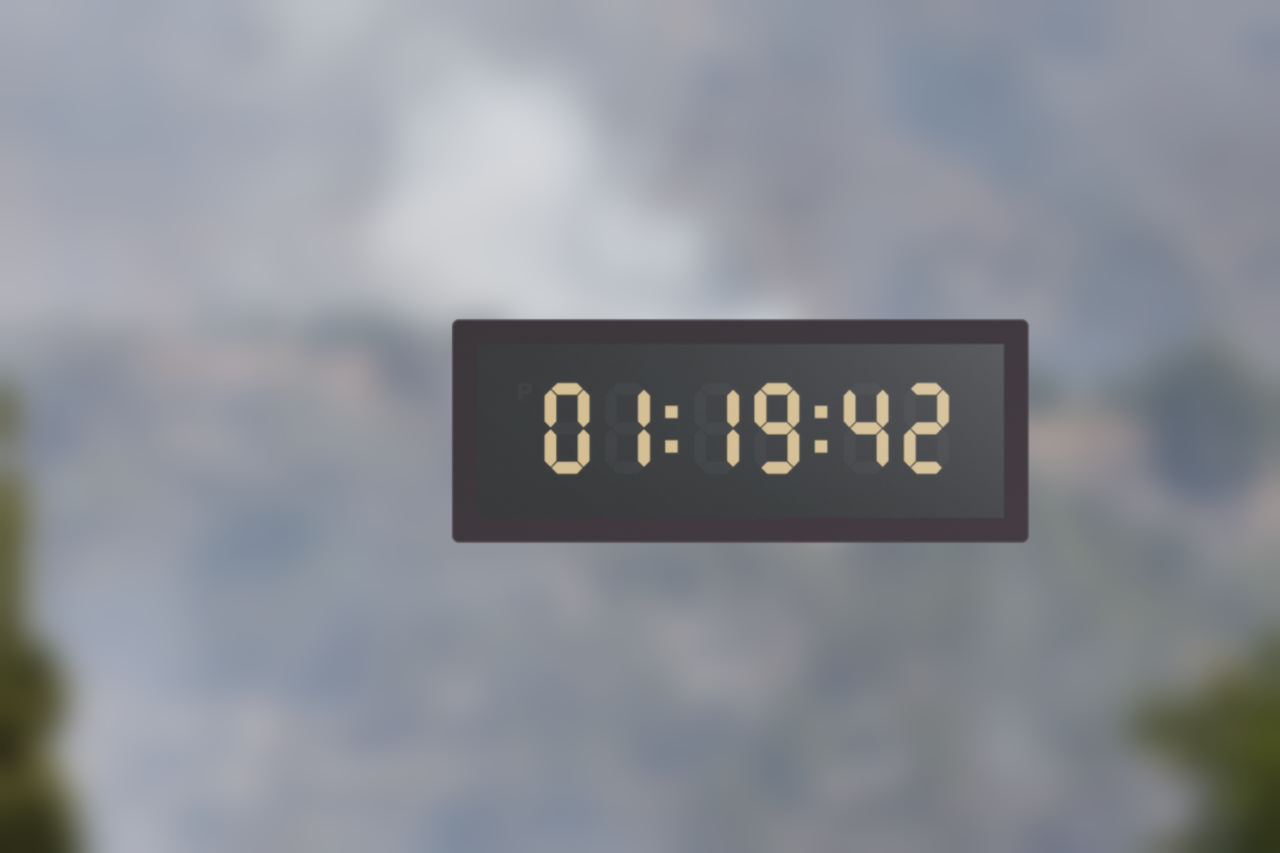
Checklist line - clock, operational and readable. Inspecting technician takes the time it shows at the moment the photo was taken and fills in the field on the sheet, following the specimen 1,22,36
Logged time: 1,19,42
